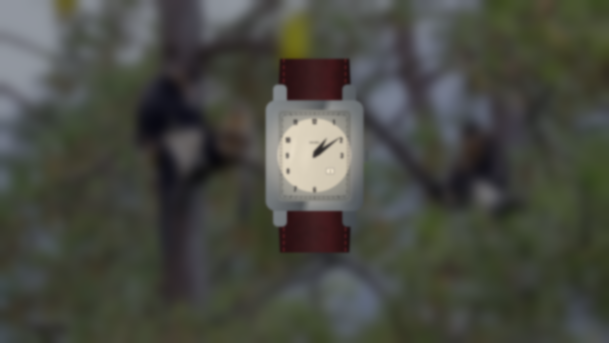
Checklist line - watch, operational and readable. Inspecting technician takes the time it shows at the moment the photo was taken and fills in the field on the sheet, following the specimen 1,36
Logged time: 1,09
